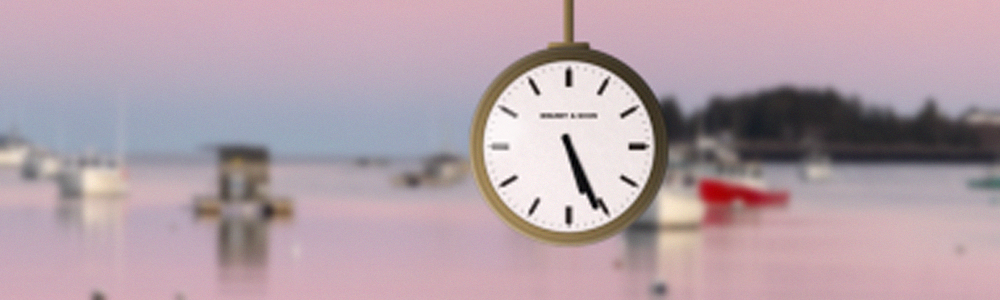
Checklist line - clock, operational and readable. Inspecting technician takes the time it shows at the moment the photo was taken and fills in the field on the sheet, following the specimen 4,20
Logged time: 5,26
